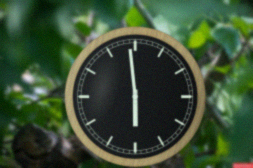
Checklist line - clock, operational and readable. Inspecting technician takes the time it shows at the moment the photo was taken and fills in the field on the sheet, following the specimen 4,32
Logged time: 5,59
